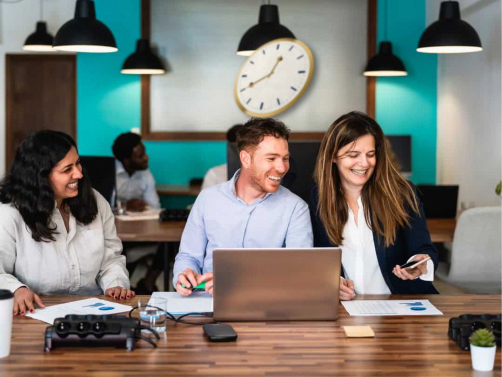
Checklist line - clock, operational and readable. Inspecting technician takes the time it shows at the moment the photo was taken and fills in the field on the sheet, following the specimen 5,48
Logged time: 12,40
